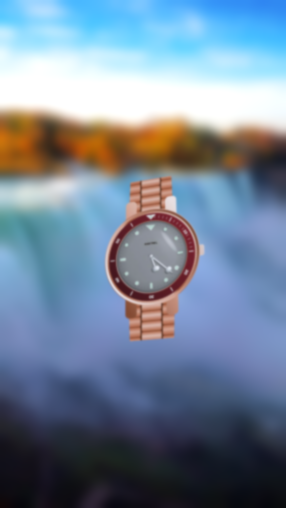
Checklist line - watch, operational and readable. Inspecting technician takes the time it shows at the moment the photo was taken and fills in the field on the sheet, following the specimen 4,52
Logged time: 5,22
